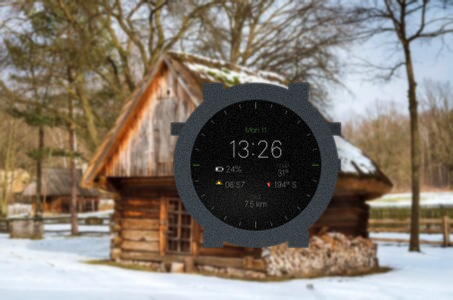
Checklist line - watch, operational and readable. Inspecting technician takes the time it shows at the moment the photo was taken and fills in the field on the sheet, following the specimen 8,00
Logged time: 13,26
